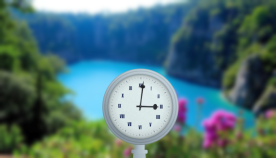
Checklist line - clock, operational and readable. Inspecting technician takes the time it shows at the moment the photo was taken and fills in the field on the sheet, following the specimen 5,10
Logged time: 3,01
